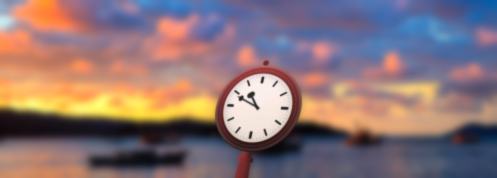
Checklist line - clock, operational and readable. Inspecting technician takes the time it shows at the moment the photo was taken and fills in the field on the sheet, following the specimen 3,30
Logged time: 10,49
